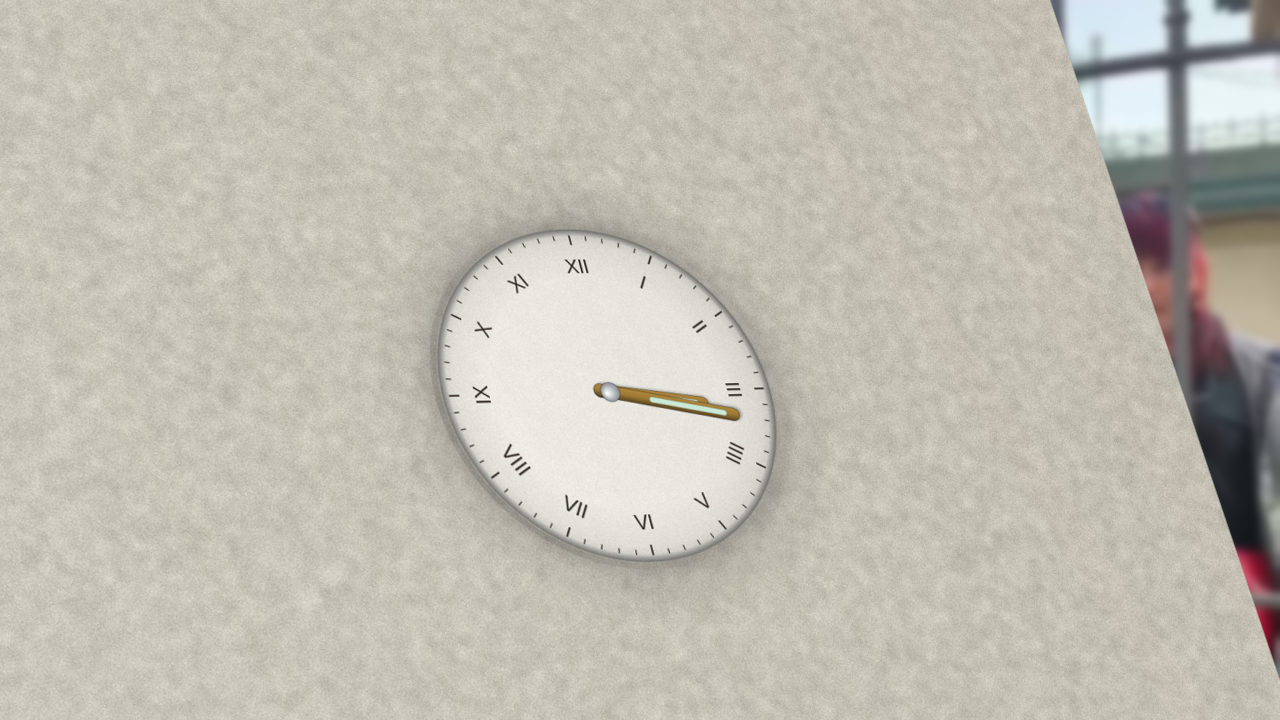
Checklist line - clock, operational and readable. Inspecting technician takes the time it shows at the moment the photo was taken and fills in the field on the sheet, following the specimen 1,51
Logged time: 3,17
